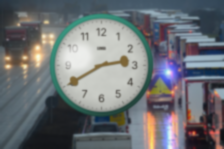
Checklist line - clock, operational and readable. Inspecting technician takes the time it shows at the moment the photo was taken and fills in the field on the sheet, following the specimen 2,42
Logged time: 2,40
